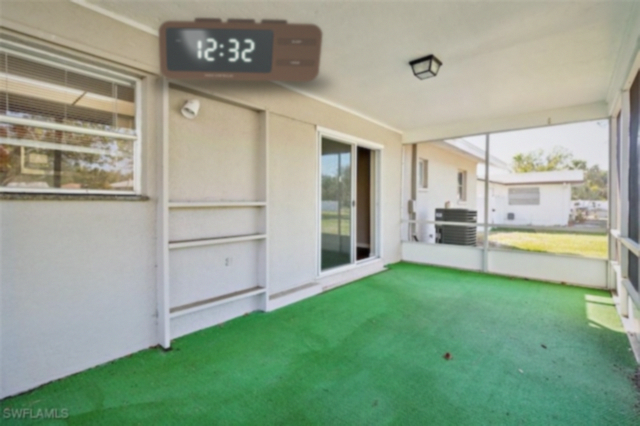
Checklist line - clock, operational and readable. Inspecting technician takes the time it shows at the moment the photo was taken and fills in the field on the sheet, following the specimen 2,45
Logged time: 12,32
